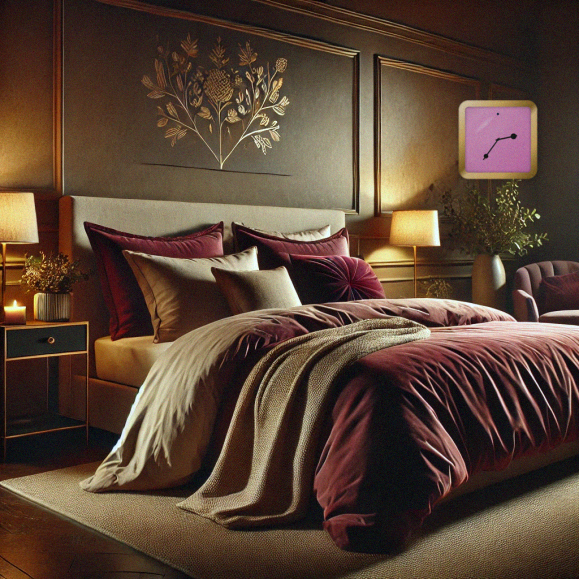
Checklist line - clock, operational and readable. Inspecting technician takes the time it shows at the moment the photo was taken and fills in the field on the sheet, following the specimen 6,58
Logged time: 2,36
